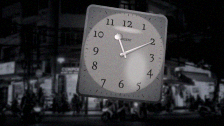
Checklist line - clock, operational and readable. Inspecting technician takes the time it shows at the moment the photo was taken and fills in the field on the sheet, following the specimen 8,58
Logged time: 11,10
